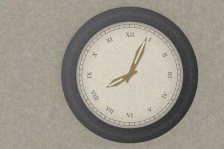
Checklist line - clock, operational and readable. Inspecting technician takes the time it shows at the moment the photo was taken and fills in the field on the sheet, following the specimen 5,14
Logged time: 8,04
